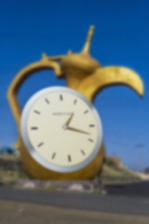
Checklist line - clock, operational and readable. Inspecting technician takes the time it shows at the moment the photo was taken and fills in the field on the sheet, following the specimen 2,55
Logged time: 1,18
